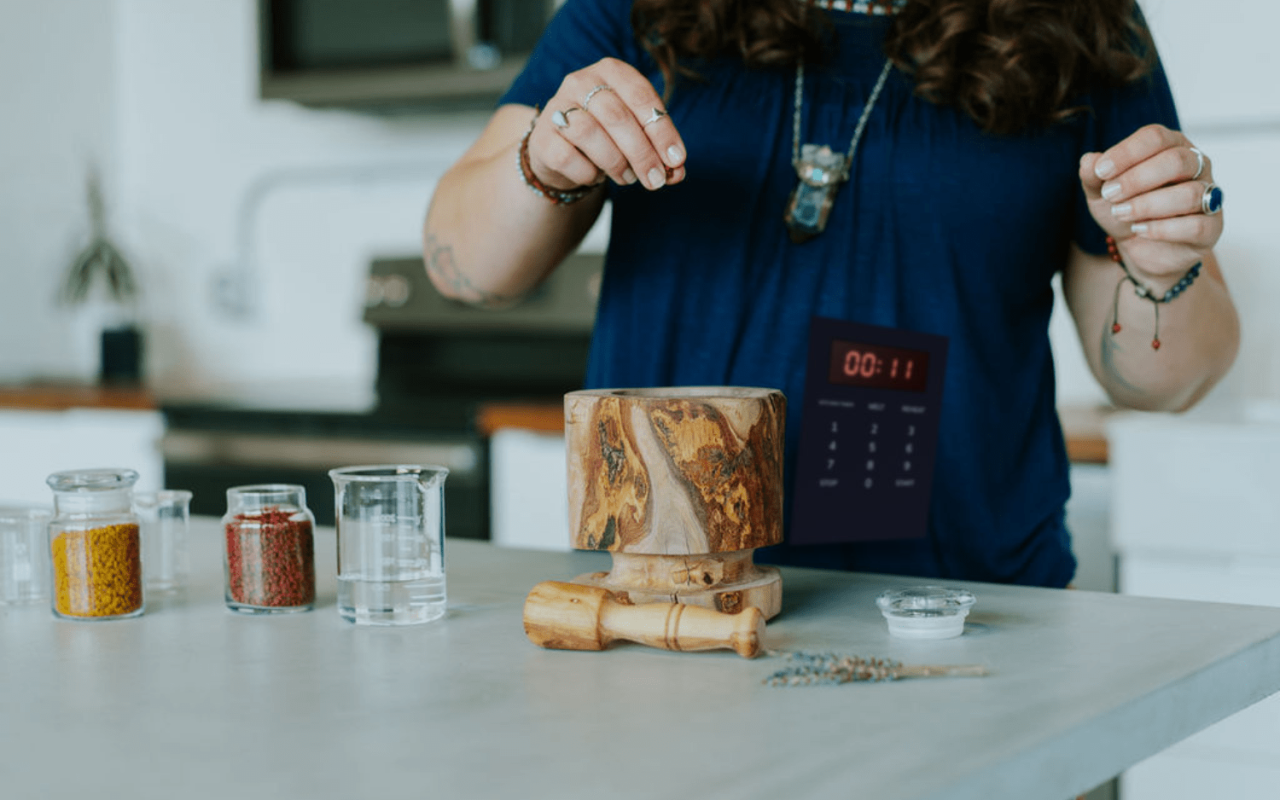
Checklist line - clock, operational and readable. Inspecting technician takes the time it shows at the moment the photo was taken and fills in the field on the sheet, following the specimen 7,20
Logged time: 0,11
